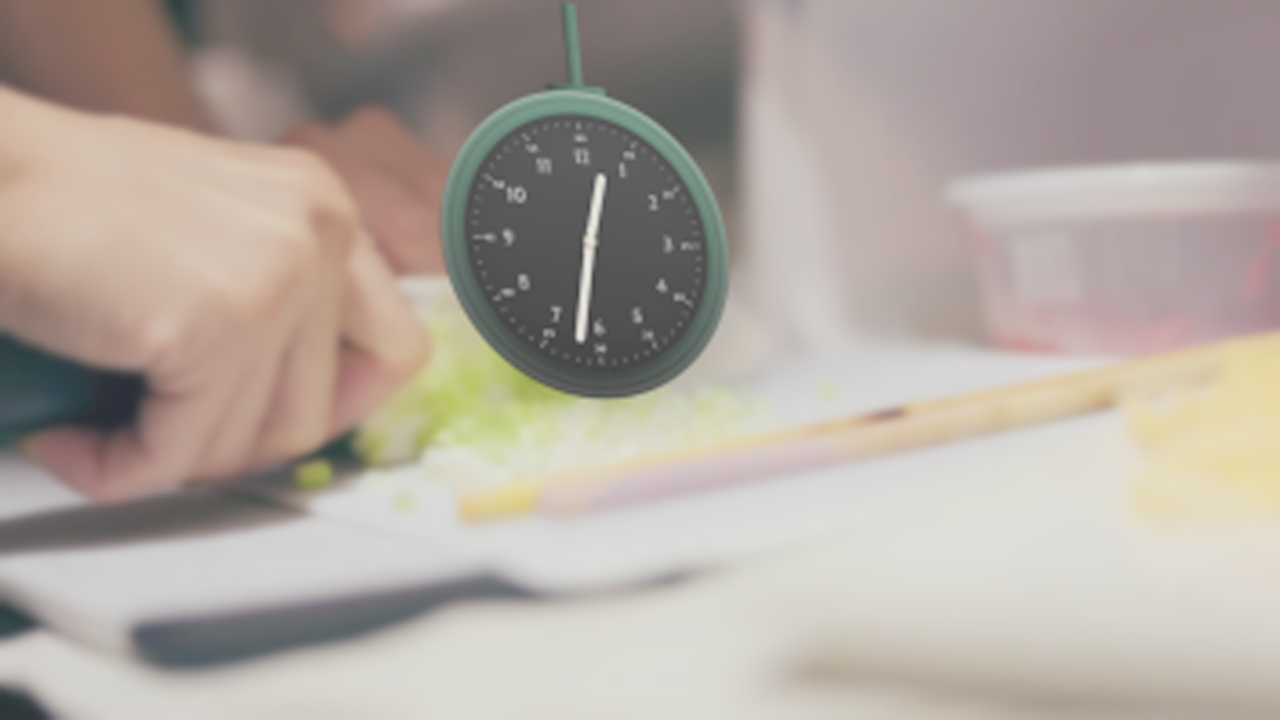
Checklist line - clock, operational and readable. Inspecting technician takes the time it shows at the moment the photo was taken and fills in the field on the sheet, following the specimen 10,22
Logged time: 12,32
